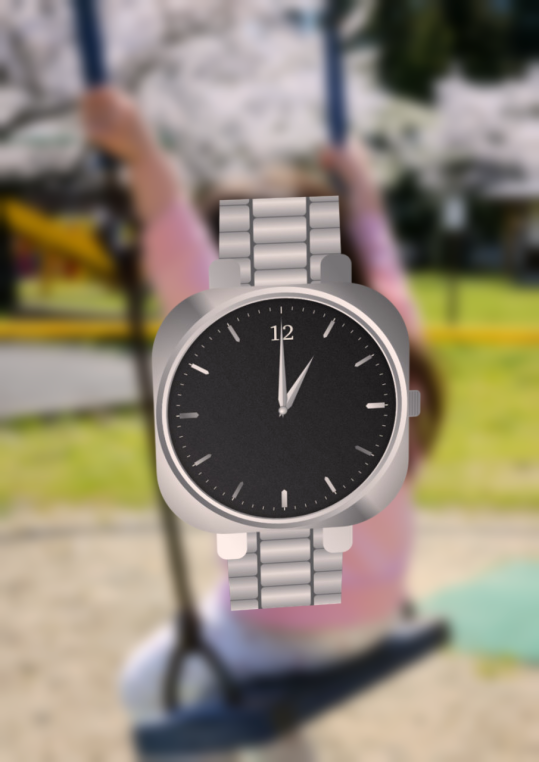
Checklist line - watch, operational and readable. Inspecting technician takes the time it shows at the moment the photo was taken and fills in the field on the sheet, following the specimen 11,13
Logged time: 1,00
